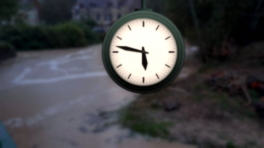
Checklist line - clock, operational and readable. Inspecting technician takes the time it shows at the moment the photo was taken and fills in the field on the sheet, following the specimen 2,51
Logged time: 5,47
